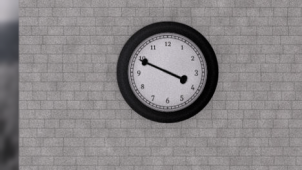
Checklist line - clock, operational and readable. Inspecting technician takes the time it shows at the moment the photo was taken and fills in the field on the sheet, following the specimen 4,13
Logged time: 3,49
